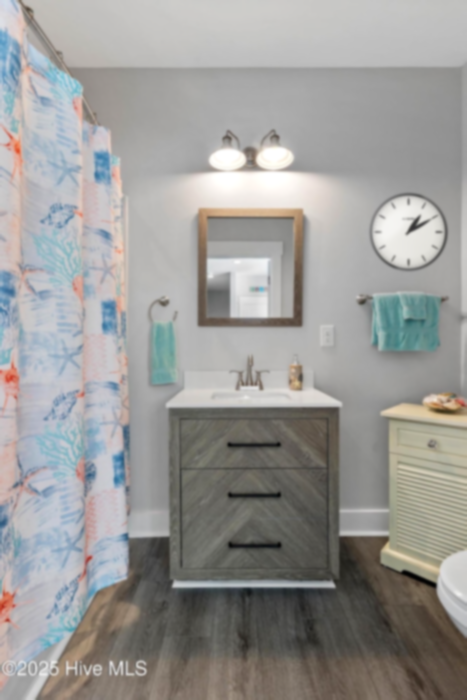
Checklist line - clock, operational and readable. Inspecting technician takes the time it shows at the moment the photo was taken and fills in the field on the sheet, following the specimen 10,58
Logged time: 1,10
